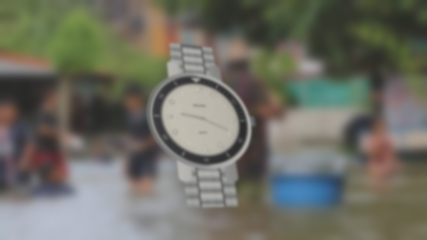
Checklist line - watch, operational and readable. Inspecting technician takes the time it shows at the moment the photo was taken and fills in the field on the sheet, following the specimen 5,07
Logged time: 9,19
